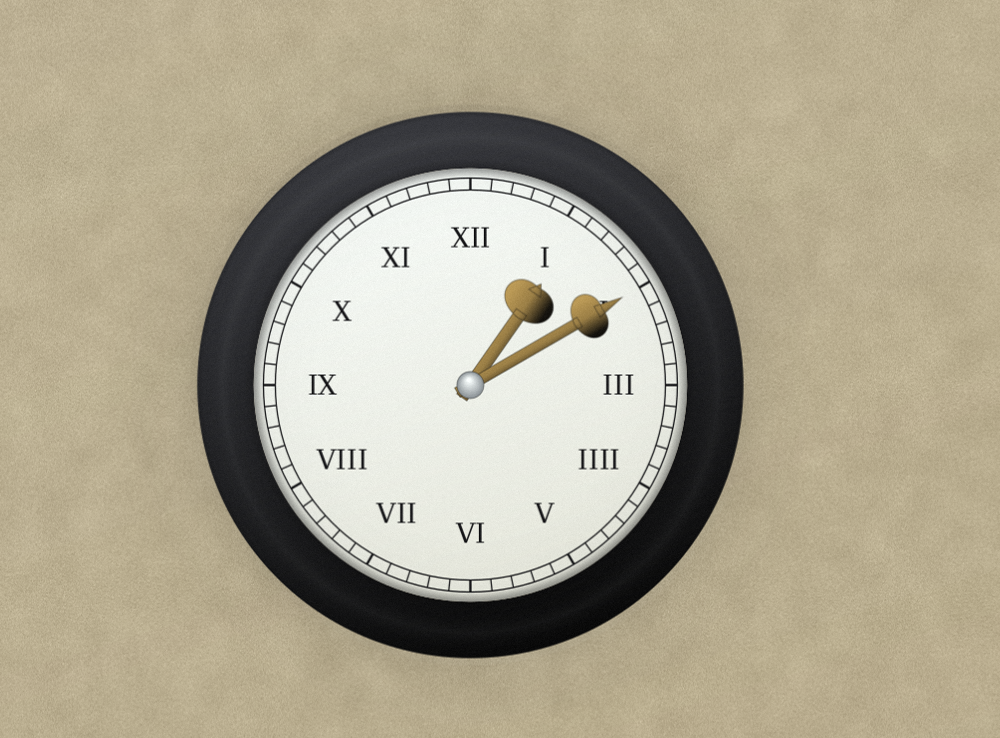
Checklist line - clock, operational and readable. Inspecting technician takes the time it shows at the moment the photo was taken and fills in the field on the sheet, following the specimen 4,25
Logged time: 1,10
